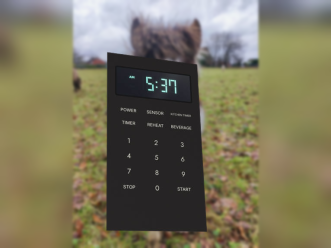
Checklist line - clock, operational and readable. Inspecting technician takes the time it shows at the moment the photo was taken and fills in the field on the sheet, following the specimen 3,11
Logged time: 5,37
